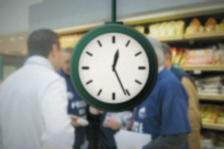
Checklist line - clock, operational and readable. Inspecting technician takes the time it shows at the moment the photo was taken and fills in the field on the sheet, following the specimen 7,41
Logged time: 12,26
